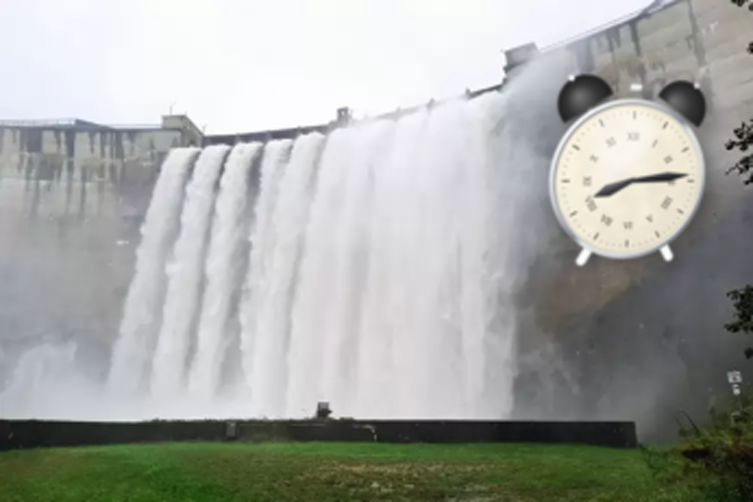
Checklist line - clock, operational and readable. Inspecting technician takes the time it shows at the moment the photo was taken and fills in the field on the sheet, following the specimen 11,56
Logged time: 8,14
